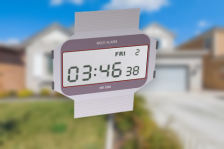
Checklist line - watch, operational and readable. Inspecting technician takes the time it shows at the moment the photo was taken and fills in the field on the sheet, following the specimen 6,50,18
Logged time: 3,46,38
